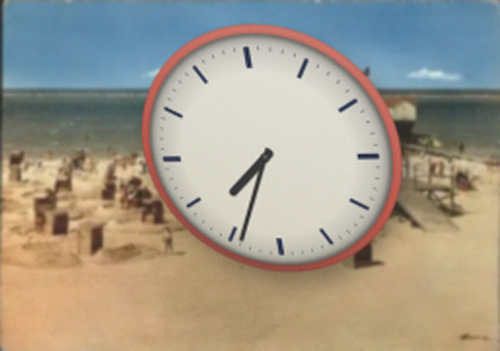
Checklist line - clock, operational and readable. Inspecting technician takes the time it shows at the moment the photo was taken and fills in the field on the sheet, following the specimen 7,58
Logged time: 7,34
